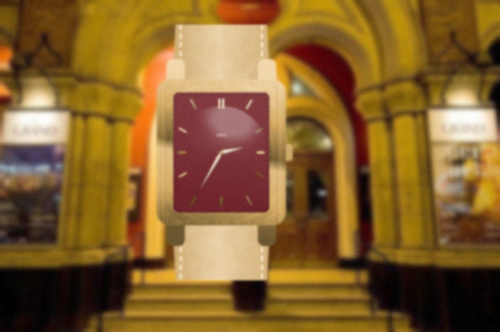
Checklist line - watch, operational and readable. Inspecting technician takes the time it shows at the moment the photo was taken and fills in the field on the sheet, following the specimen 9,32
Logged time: 2,35
